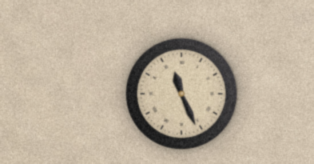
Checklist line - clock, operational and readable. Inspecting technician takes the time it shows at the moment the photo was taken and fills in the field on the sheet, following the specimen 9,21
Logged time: 11,26
